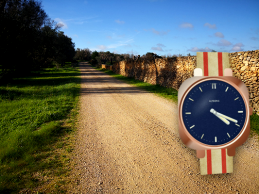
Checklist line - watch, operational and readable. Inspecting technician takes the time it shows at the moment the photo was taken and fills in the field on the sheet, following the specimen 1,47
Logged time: 4,19
